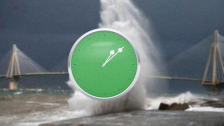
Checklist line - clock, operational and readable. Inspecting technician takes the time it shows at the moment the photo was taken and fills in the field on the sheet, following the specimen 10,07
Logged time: 1,08
